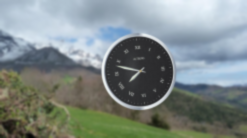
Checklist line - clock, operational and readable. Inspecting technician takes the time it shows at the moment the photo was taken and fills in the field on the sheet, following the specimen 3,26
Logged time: 7,48
